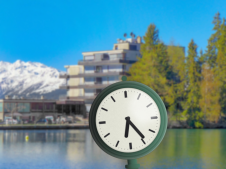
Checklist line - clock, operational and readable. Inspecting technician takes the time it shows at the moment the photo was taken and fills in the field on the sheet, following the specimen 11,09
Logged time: 6,24
